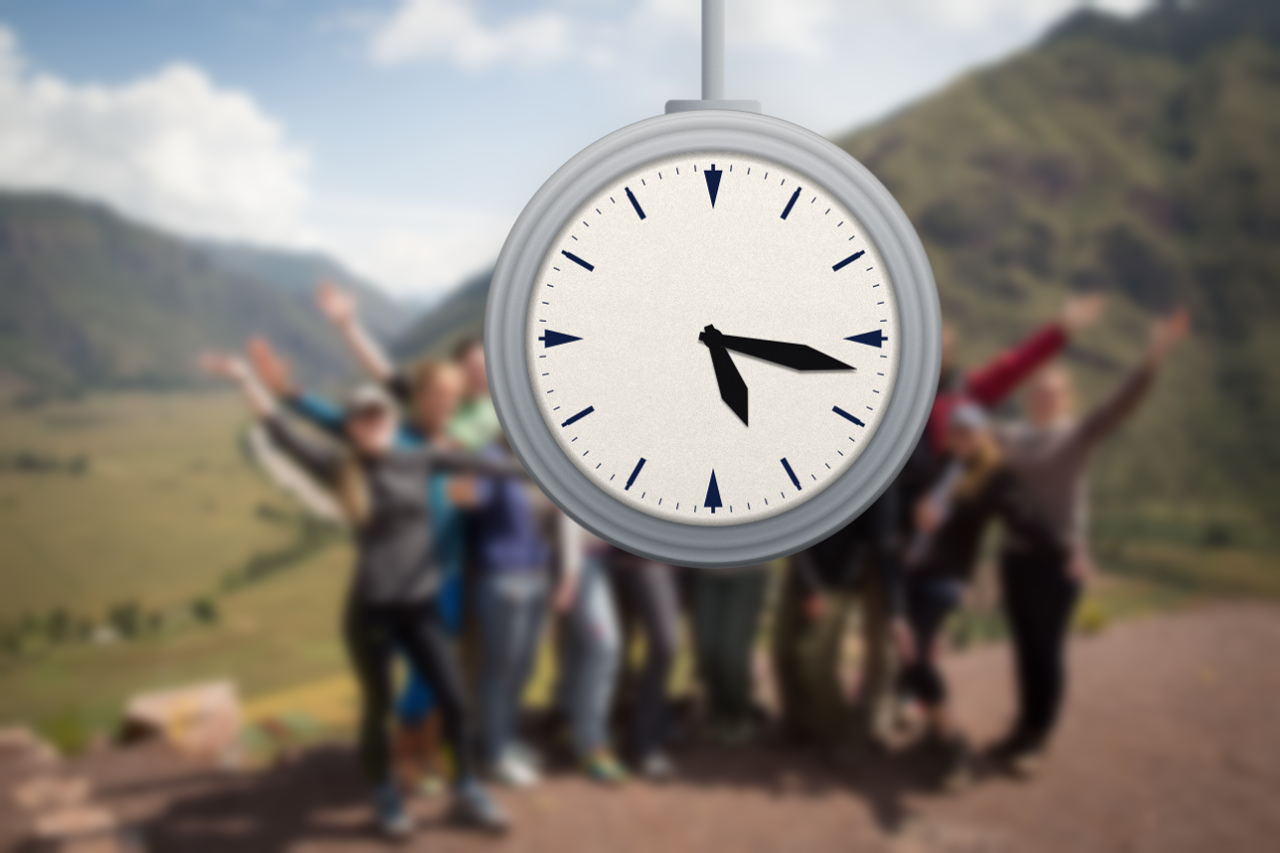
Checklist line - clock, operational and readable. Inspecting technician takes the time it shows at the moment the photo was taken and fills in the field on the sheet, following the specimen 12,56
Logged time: 5,17
